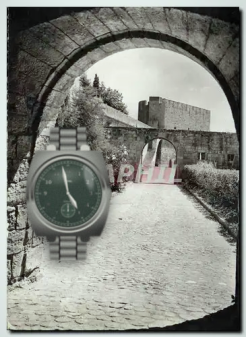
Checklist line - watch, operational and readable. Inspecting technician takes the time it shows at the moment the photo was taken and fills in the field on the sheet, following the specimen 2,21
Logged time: 4,58
